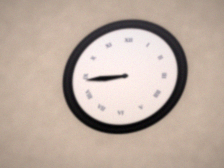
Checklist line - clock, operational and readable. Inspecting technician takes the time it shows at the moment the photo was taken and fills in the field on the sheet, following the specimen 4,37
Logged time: 8,44
